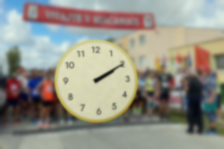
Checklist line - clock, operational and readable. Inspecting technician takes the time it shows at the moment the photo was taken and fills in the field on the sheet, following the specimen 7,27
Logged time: 2,10
